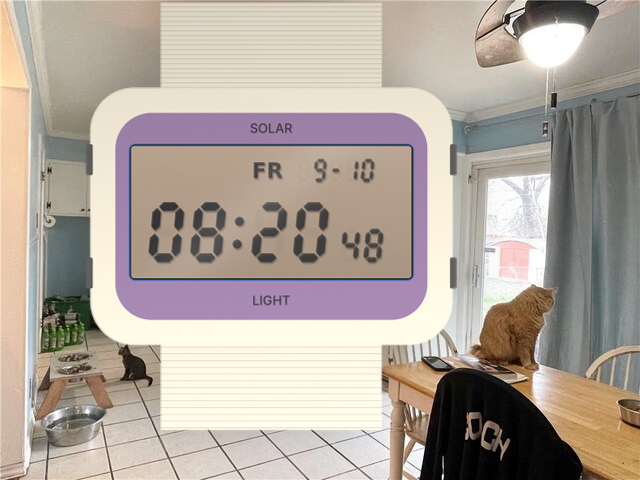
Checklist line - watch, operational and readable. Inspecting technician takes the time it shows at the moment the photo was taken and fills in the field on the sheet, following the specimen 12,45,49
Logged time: 8,20,48
